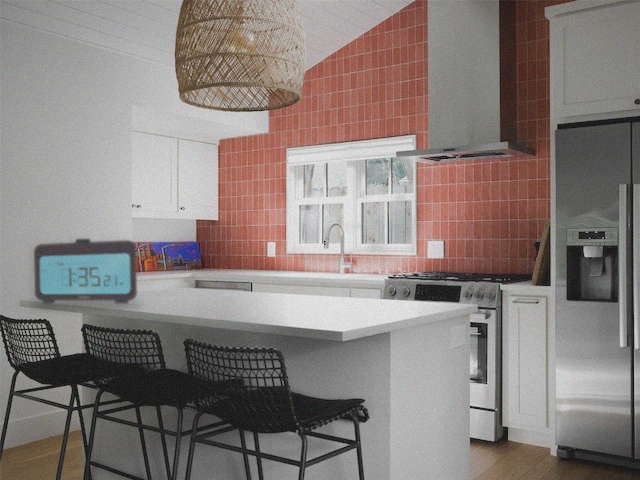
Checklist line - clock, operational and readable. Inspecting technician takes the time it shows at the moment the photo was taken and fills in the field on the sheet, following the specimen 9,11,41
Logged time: 1,35,21
